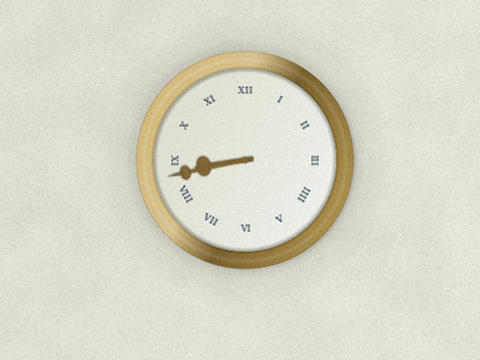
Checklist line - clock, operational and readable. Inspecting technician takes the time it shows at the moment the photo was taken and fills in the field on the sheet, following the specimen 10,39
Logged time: 8,43
